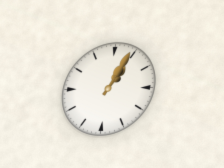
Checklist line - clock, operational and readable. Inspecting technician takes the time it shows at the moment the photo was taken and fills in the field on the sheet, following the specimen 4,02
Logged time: 1,04
